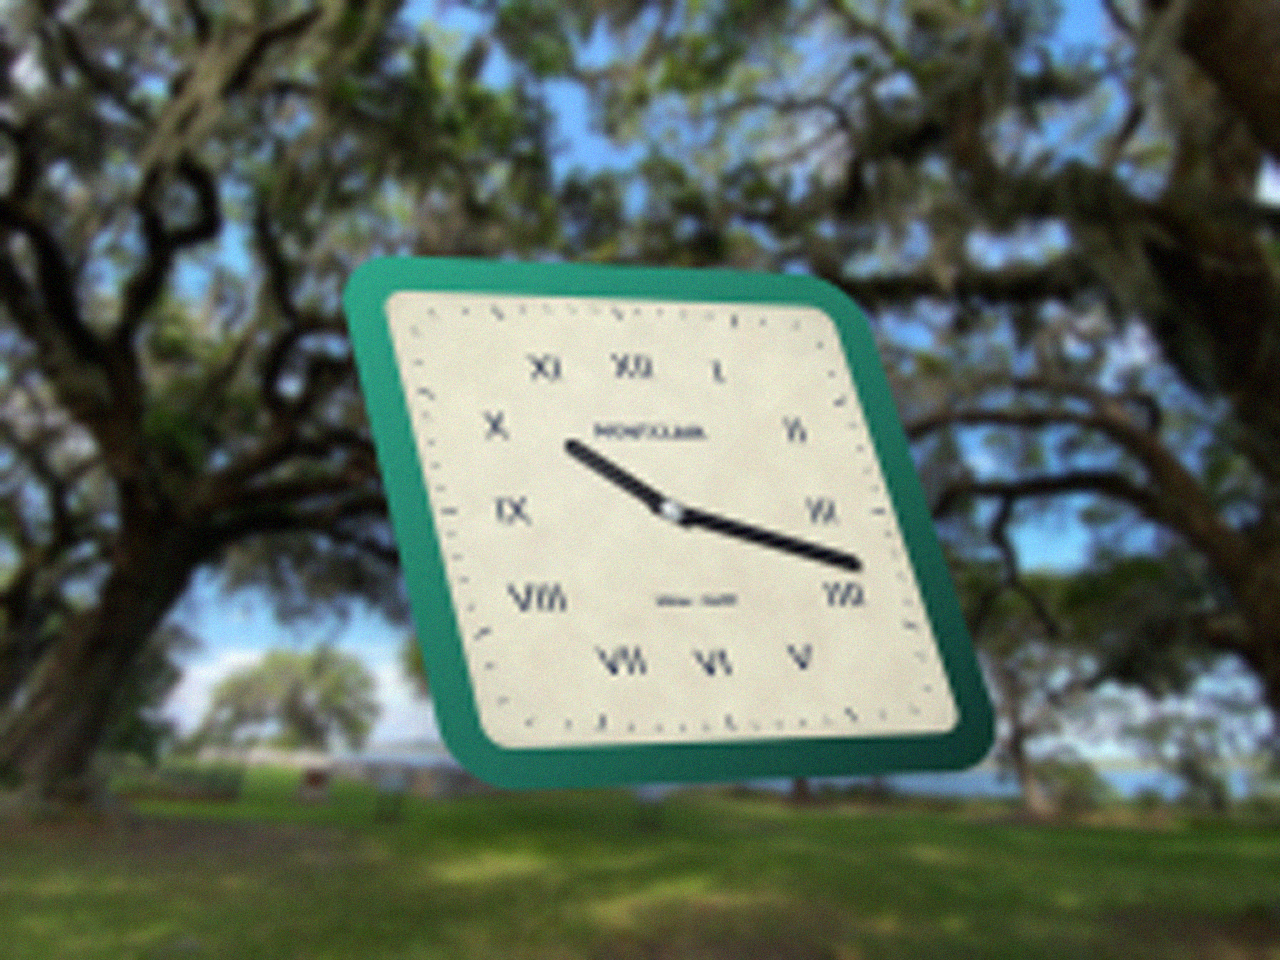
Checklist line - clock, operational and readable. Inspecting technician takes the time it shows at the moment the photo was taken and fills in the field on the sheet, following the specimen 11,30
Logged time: 10,18
